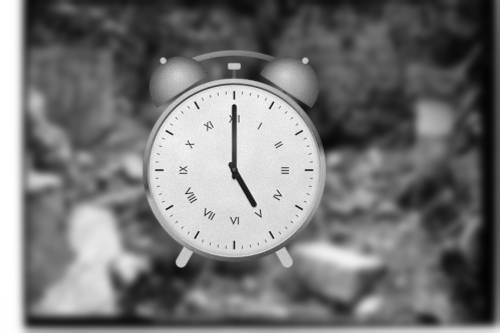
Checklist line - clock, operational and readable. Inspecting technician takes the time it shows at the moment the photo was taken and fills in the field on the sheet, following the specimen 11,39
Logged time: 5,00
